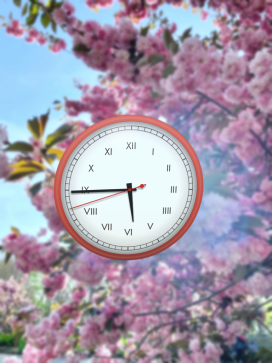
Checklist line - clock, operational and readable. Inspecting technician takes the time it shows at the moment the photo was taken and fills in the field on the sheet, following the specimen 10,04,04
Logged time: 5,44,42
